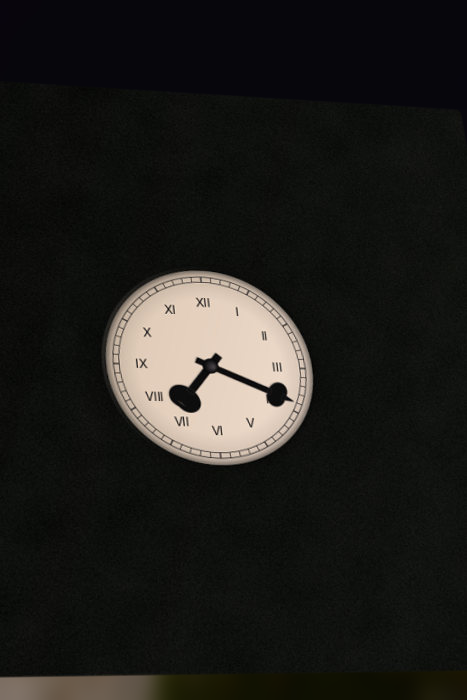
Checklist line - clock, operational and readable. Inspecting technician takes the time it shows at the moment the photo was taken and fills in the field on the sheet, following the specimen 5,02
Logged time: 7,19
